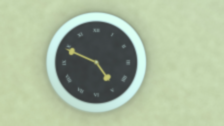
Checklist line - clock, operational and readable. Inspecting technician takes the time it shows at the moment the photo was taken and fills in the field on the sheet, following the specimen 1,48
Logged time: 4,49
